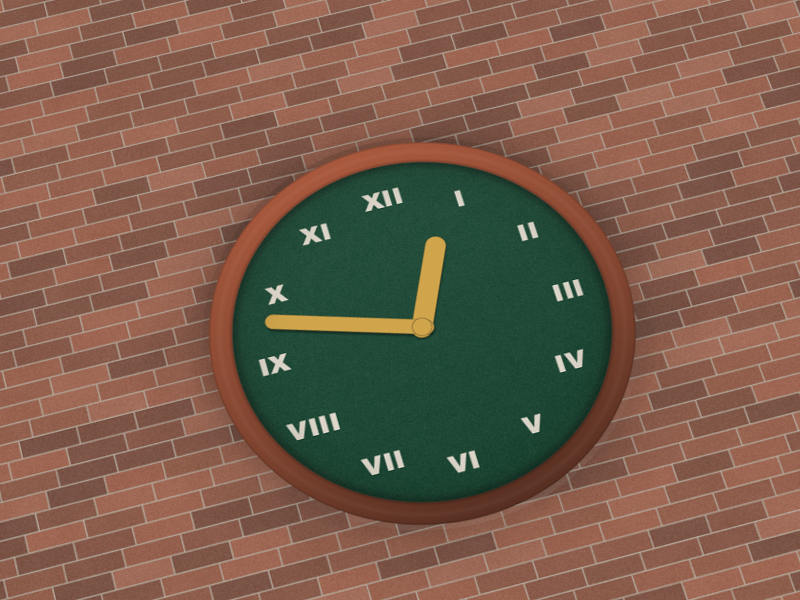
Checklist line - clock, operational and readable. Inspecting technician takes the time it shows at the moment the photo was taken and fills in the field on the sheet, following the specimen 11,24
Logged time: 12,48
